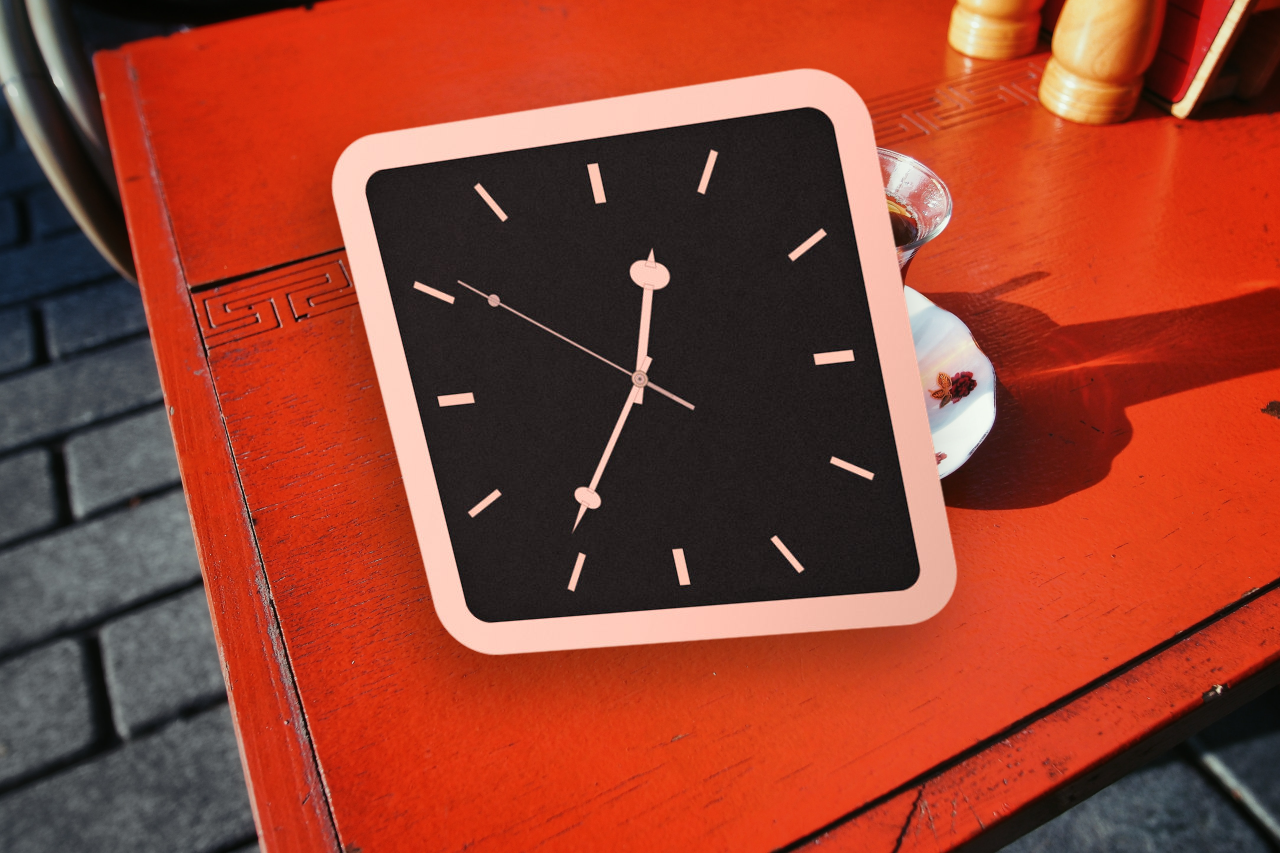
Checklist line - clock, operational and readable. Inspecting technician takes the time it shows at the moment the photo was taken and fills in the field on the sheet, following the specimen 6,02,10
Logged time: 12,35,51
